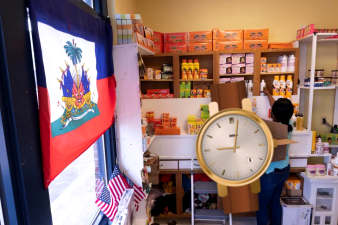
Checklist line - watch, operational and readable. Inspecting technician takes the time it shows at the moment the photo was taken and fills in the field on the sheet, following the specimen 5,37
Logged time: 9,02
